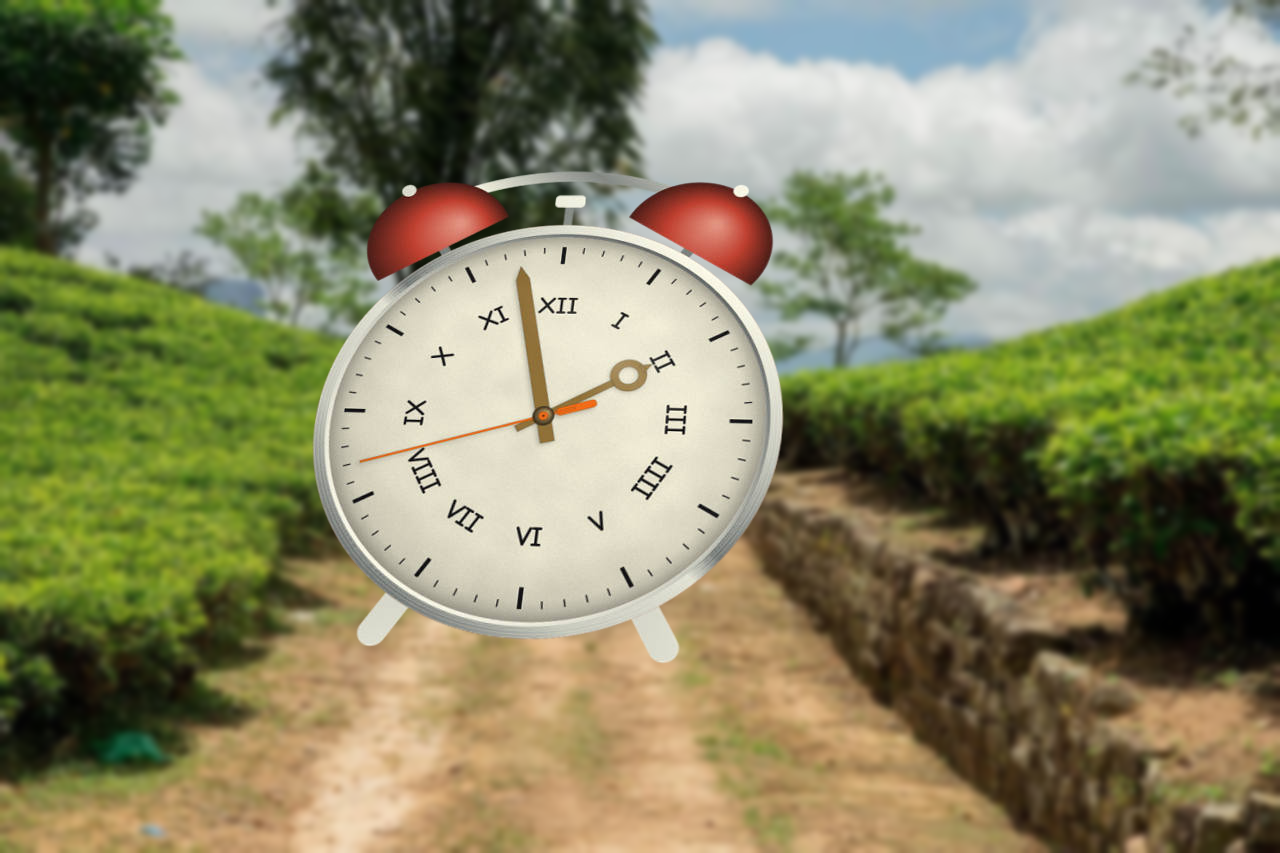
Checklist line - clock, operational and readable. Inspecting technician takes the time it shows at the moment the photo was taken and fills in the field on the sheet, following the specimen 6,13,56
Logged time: 1,57,42
